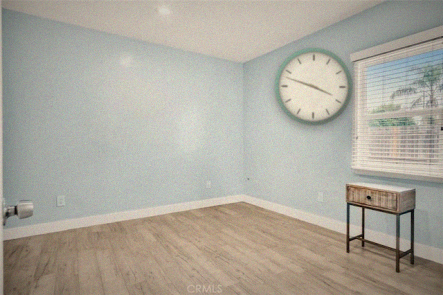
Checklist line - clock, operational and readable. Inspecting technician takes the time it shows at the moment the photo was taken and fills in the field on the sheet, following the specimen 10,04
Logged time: 3,48
